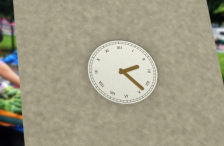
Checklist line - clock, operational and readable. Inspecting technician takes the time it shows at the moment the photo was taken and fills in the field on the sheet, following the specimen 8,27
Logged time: 2,23
